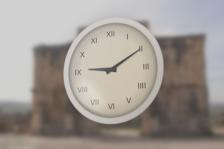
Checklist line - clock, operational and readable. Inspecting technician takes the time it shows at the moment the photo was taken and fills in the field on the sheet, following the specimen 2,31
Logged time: 9,10
